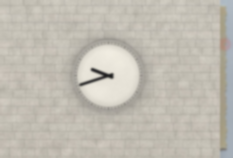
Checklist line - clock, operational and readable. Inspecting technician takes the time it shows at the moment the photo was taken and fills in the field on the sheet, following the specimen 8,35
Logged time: 9,42
